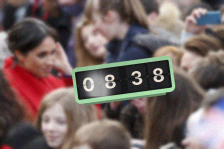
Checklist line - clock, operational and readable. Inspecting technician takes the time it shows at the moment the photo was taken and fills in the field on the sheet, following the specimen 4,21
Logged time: 8,38
